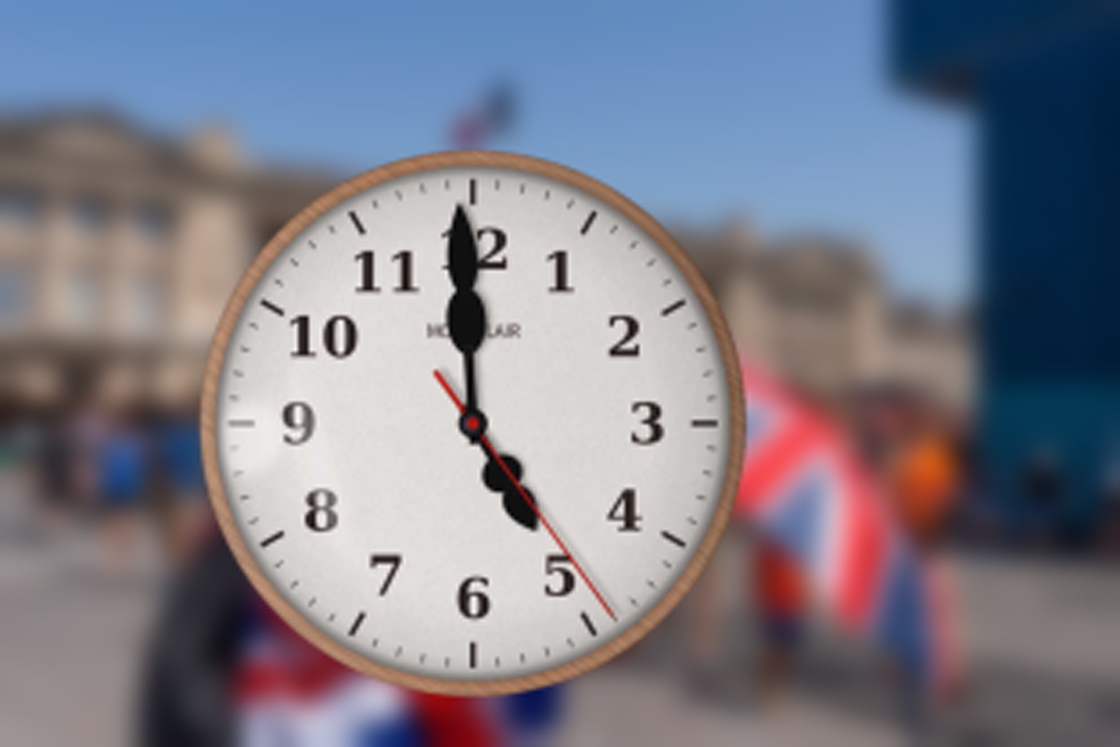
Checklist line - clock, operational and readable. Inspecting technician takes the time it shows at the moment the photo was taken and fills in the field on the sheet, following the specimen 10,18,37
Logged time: 4,59,24
